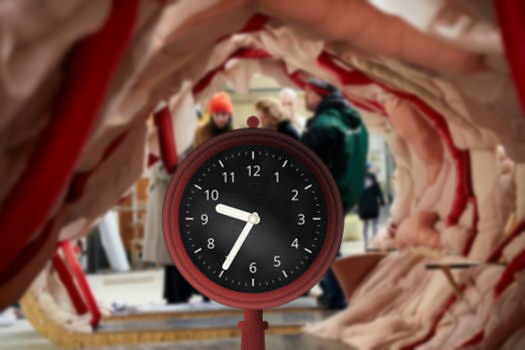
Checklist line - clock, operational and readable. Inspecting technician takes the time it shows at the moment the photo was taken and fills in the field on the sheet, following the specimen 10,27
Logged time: 9,35
